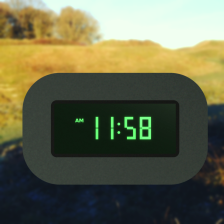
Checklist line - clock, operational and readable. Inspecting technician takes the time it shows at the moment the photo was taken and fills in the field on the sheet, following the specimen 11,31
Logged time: 11,58
